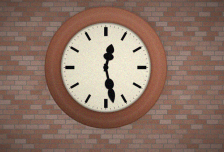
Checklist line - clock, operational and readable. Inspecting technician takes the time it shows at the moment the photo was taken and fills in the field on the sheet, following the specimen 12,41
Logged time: 12,28
